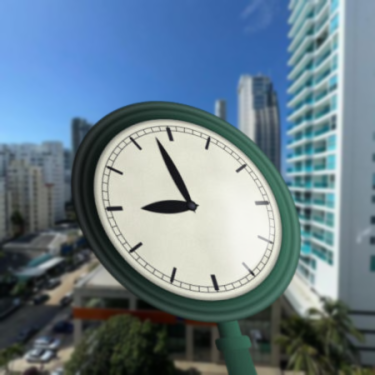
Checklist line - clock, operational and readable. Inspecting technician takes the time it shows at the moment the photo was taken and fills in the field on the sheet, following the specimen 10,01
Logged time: 8,58
